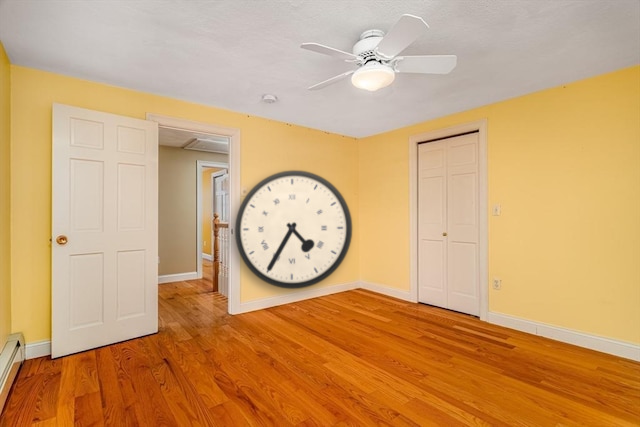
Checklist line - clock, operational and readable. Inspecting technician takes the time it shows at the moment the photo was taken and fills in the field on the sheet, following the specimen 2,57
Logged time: 4,35
